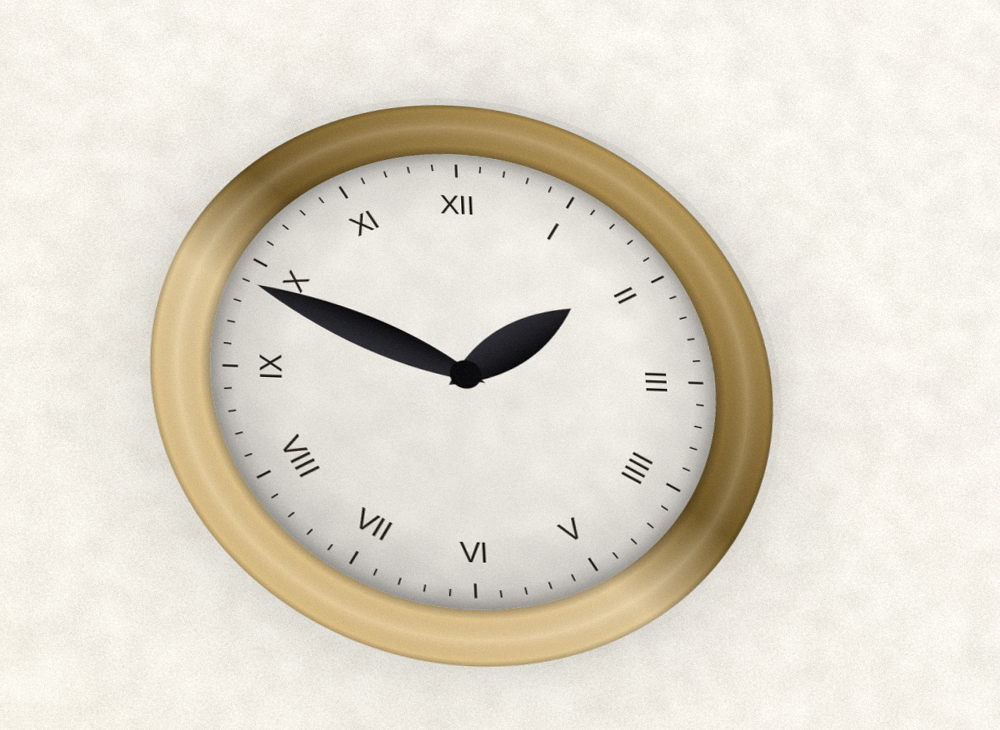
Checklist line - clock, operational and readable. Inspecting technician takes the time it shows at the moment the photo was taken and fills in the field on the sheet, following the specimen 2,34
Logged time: 1,49
